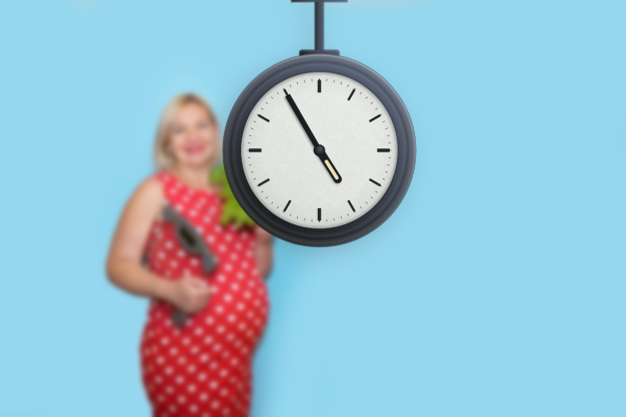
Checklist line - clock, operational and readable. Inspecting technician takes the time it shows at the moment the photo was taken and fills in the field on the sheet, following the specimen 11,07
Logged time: 4,55
